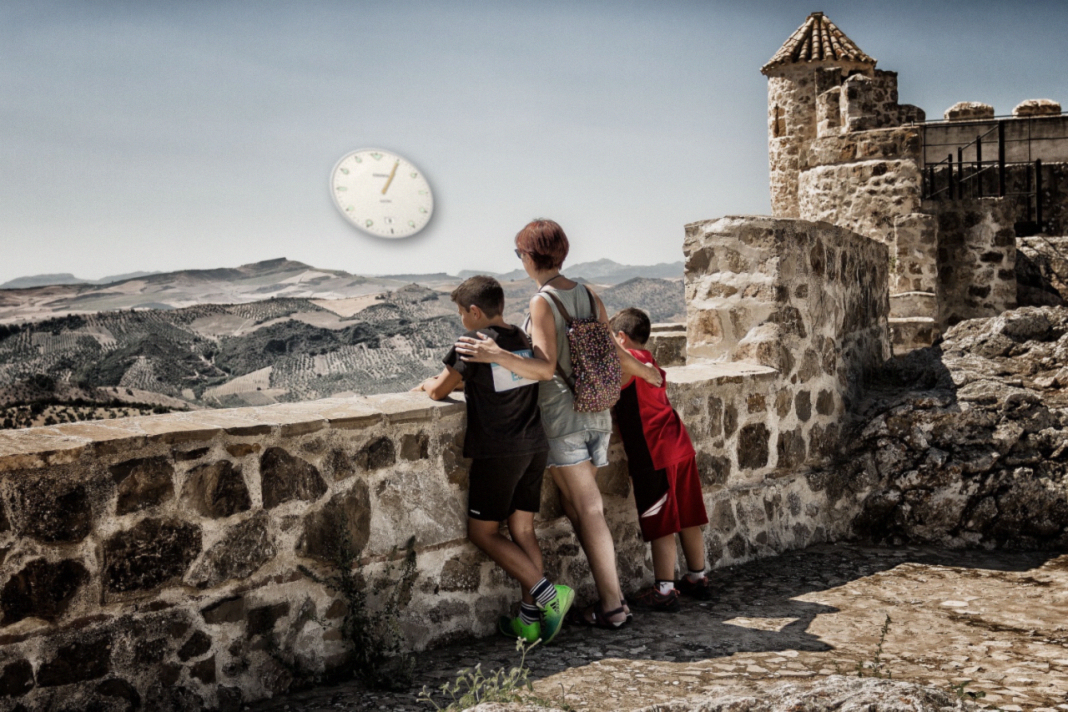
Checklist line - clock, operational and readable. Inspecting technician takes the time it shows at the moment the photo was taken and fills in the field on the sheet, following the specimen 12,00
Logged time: 1,05
